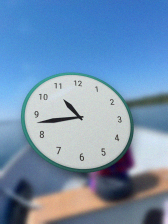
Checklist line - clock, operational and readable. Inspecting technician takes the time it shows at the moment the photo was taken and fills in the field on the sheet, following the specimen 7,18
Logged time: 10,43
